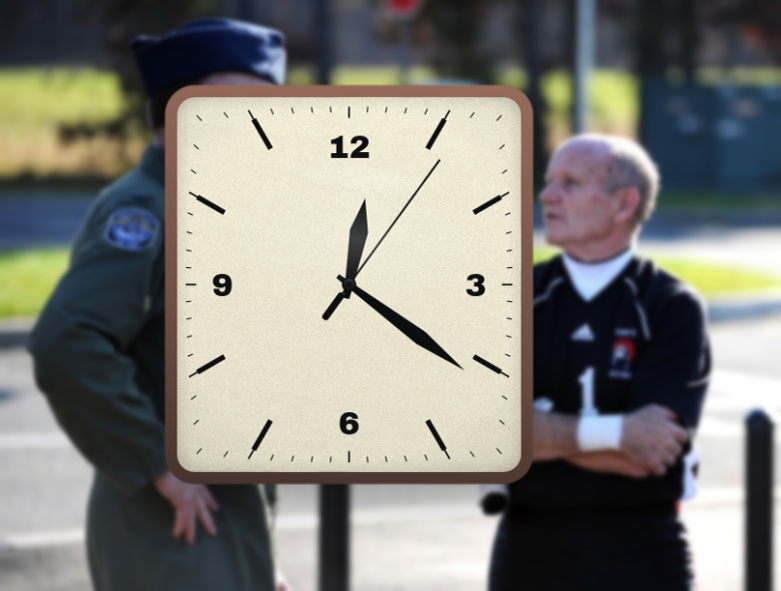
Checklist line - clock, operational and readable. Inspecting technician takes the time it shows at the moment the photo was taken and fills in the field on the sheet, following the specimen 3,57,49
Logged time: 12,21,06
